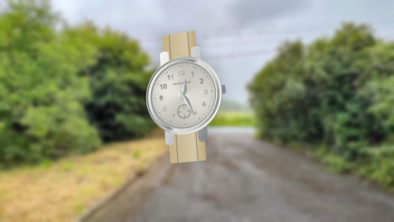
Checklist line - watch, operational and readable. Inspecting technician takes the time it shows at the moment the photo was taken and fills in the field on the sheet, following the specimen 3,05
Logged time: 12,26
